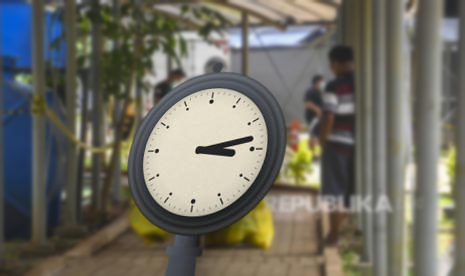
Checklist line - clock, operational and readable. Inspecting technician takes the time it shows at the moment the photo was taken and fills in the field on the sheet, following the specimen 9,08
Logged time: 3,13
